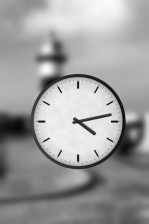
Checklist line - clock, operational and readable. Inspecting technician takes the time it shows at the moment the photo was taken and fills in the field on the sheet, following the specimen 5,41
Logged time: 4,13
